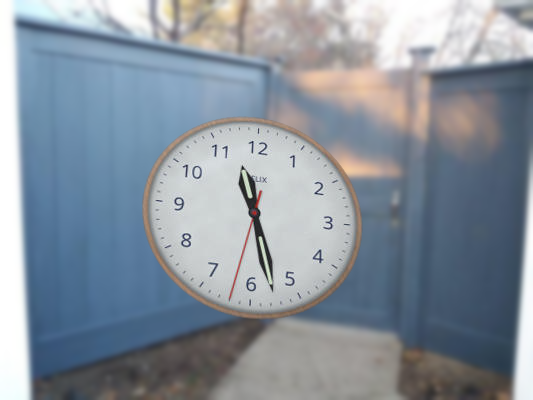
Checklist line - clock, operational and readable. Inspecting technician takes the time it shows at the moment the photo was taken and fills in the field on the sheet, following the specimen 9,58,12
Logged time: 11,27,32
